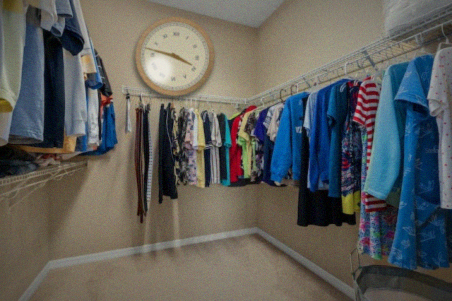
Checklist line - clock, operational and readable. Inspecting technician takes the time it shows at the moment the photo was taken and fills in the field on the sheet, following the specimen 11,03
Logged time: 3,47
